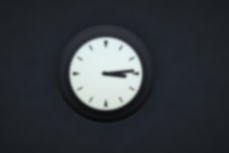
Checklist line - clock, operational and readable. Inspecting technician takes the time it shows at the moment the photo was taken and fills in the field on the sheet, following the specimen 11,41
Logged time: 3,14
